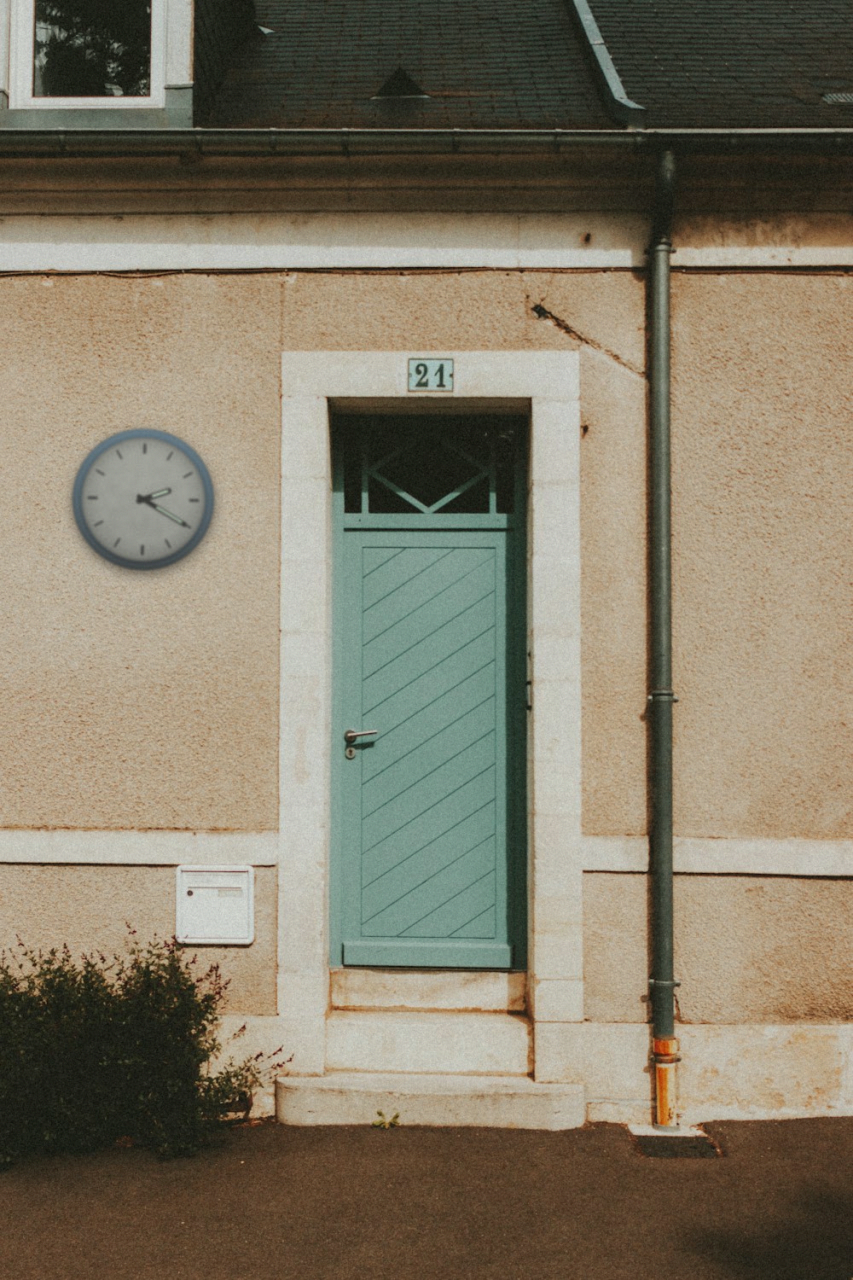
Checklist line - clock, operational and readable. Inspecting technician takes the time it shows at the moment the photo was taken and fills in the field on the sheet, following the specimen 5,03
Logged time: 2,20
